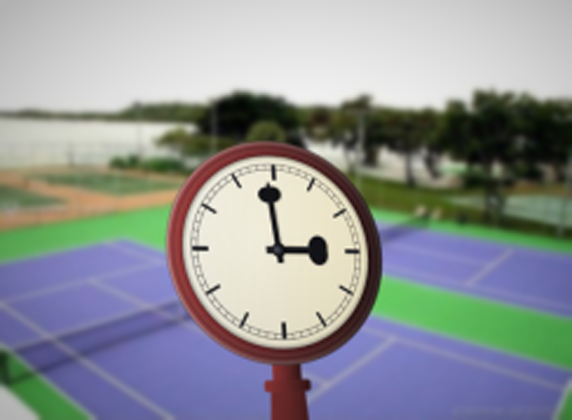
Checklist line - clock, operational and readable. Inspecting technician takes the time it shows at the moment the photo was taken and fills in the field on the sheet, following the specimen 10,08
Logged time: 2,59
